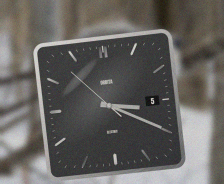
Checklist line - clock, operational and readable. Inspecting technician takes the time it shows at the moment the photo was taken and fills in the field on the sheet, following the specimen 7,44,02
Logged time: 3,19,53
